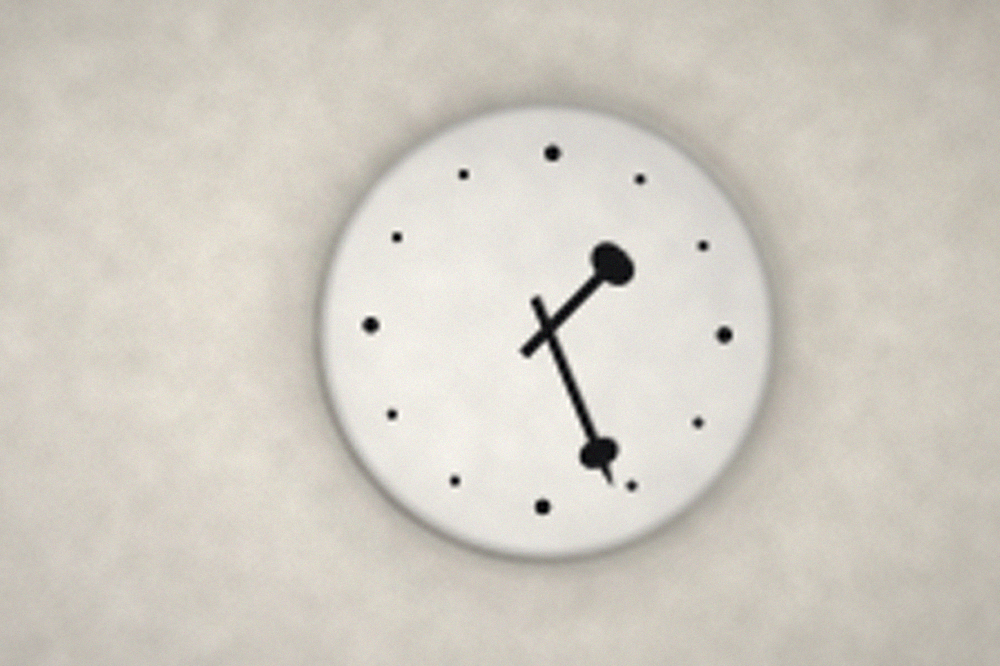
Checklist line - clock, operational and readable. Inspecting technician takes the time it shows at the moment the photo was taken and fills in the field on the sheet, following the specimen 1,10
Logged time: 1,26
